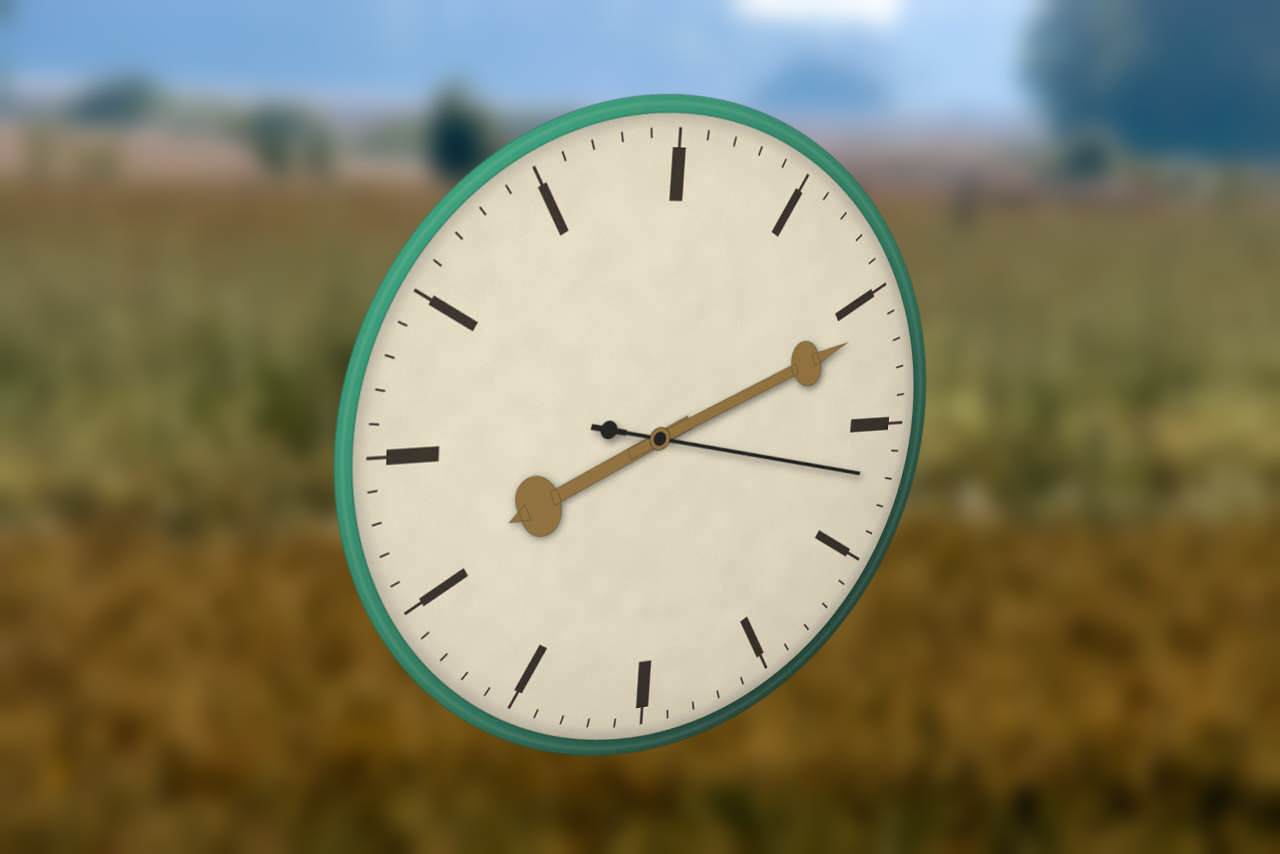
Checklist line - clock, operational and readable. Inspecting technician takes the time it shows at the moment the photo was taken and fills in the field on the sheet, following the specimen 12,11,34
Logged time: 8,11,17
